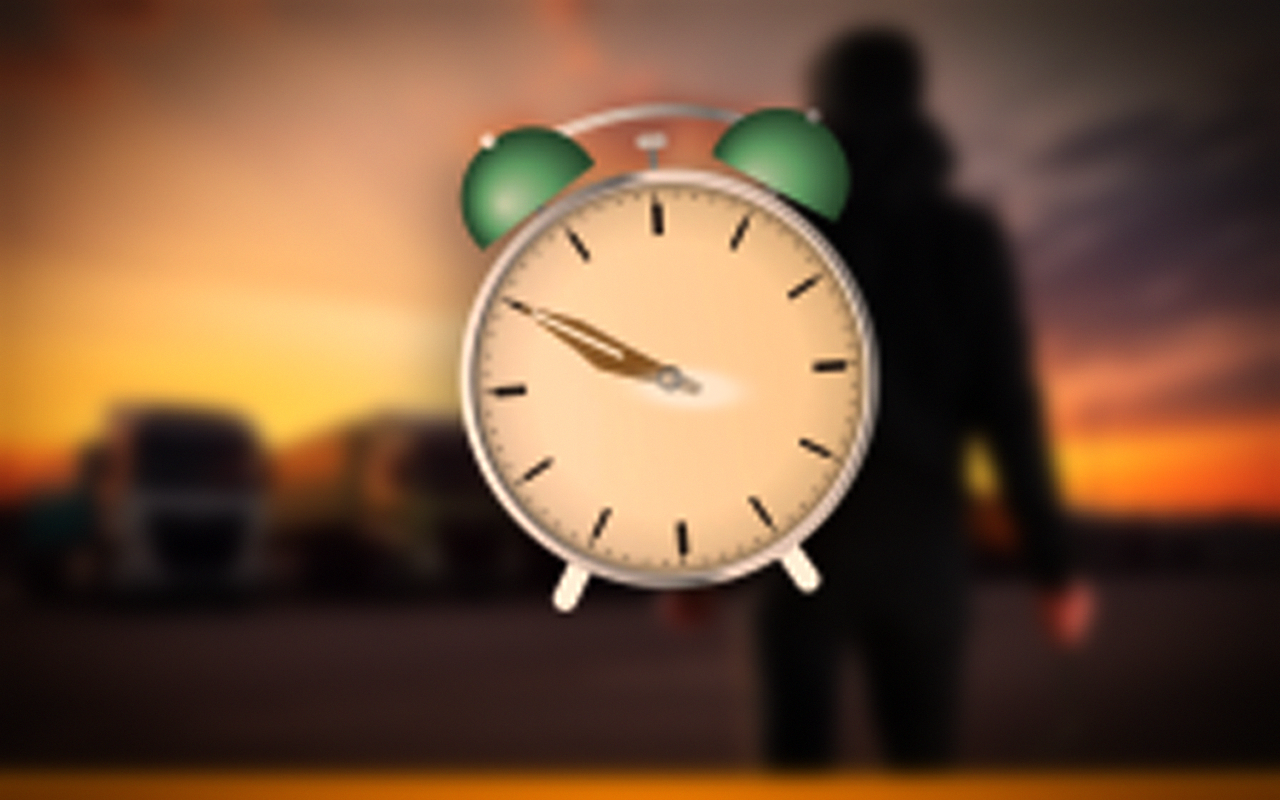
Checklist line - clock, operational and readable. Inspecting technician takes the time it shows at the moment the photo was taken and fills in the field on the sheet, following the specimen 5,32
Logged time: 9,50
